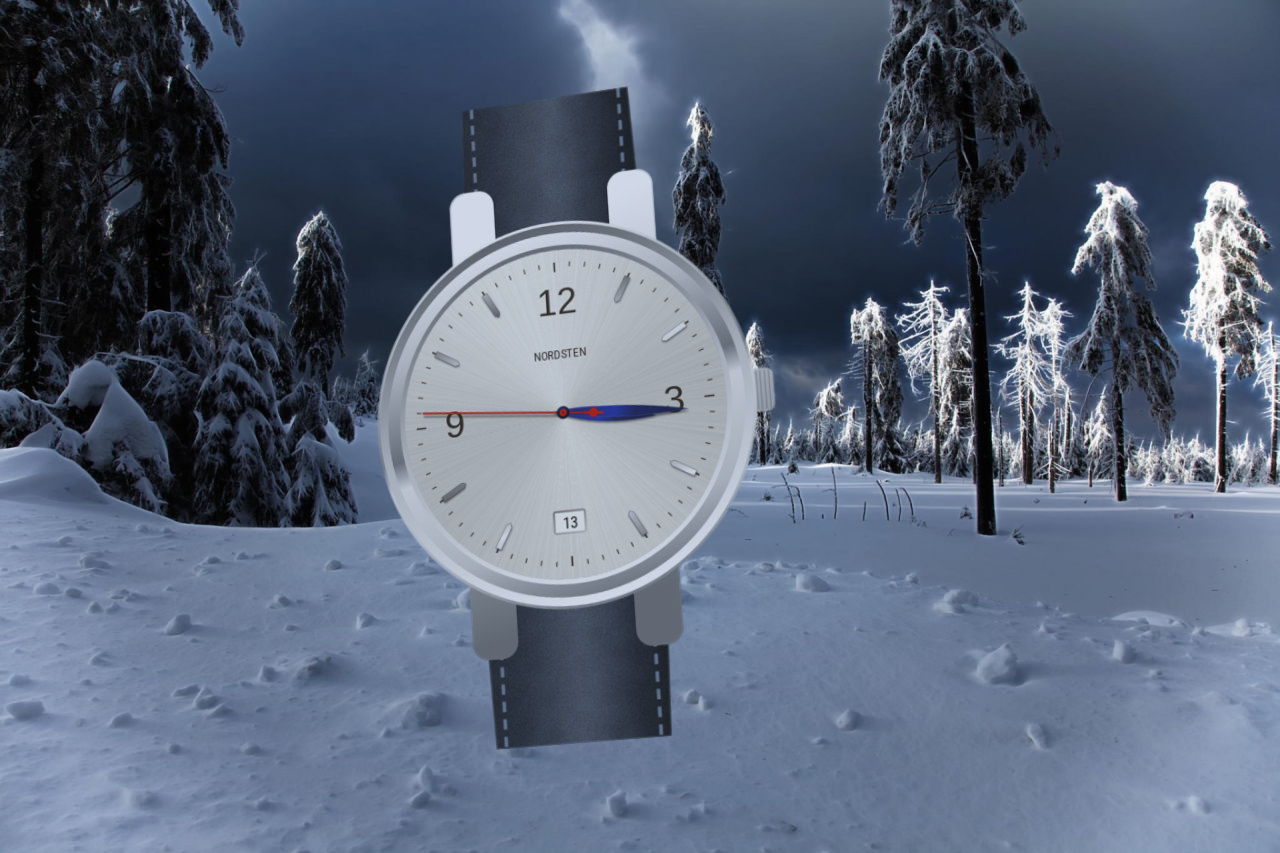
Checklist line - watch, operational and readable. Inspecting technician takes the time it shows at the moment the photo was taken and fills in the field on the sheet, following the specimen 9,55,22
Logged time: 3,15,46
